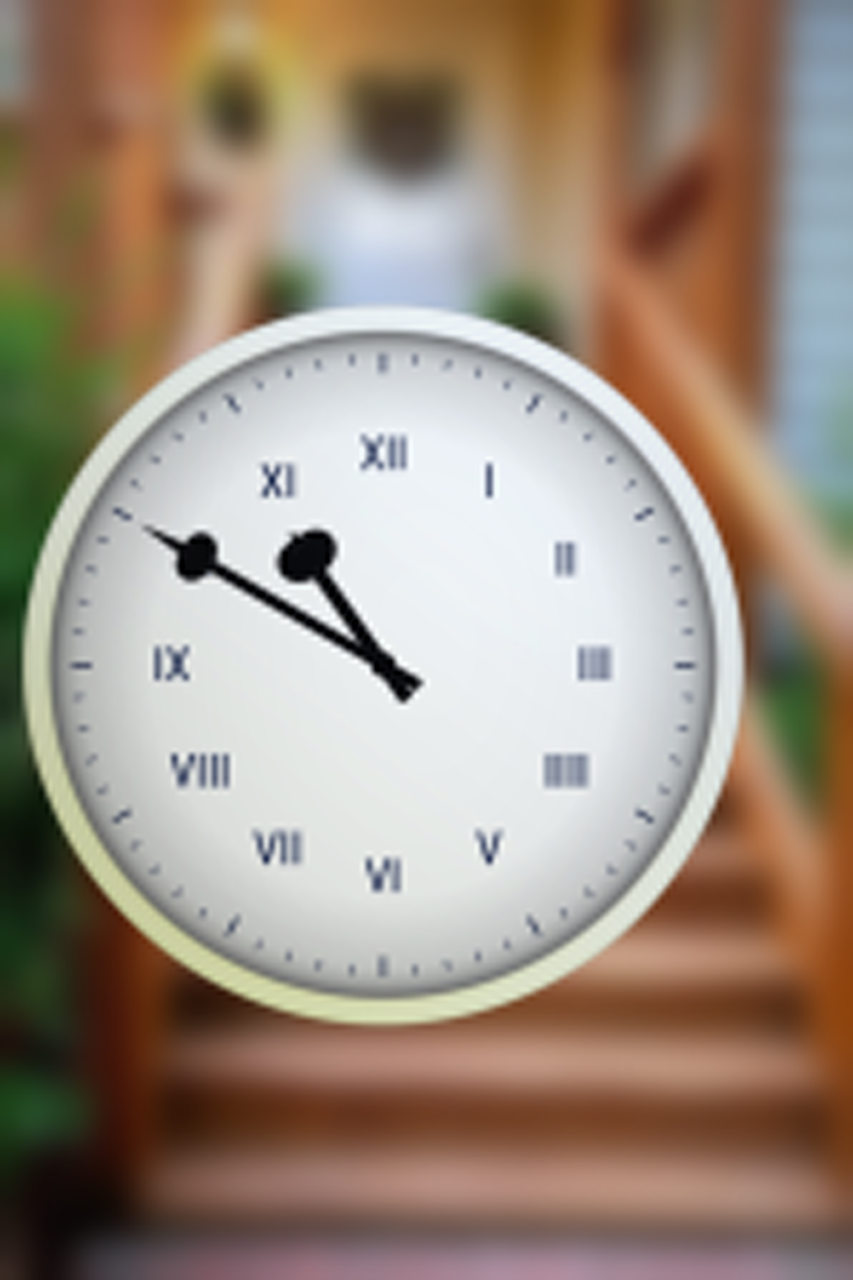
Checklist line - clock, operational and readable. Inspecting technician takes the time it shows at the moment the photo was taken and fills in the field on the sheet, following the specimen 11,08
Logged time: 10,50
